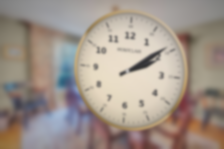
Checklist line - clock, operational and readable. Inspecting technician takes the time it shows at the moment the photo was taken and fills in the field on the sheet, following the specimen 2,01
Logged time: 2,09
